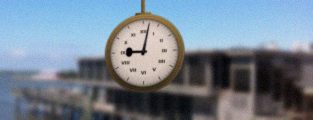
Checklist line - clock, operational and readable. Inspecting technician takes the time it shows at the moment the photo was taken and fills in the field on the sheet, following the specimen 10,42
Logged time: 9,02
